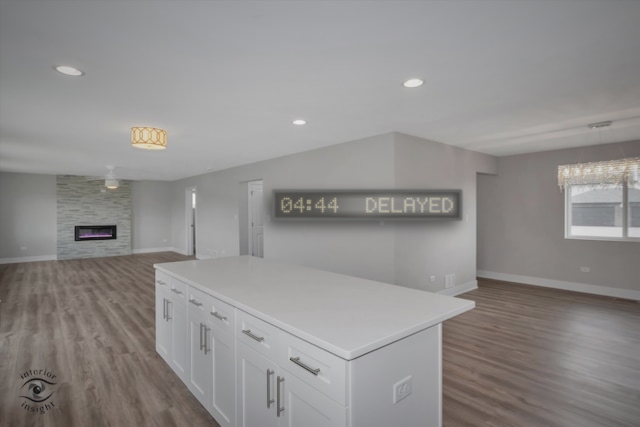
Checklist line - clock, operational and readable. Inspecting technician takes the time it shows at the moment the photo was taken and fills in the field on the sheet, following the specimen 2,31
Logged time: 4,44
